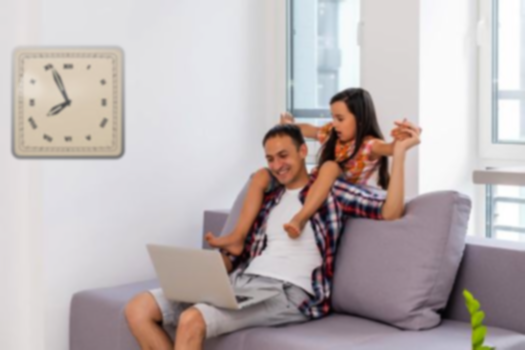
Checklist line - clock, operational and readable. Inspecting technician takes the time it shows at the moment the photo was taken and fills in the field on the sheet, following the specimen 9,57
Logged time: 7,56
